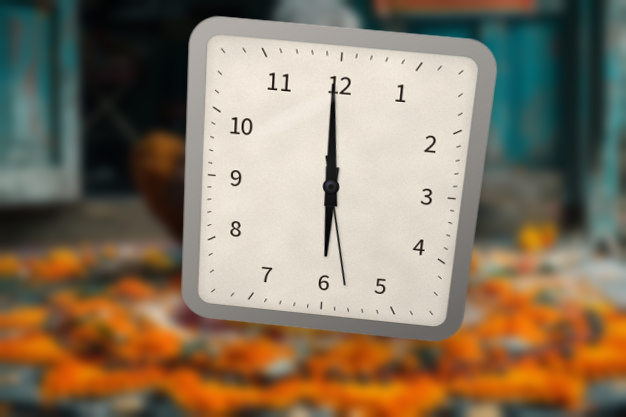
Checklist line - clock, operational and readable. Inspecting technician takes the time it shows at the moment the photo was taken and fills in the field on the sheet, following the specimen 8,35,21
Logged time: 5,59,28
